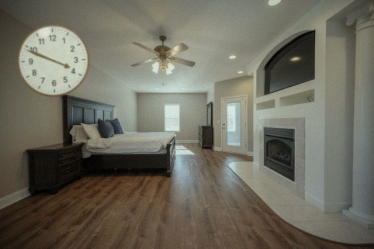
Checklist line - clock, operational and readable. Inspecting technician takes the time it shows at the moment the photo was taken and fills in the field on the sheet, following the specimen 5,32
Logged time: 3,49
